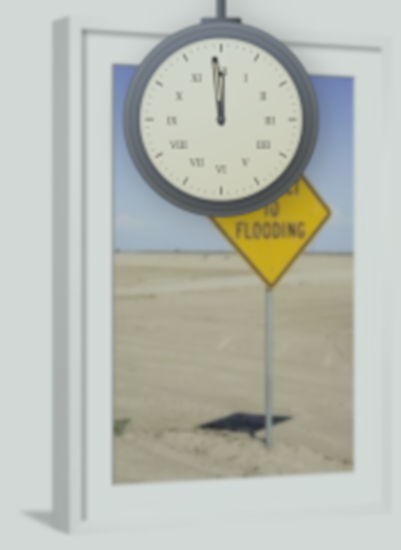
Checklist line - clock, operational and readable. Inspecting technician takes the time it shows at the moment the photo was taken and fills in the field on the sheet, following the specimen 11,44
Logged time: 11,59
